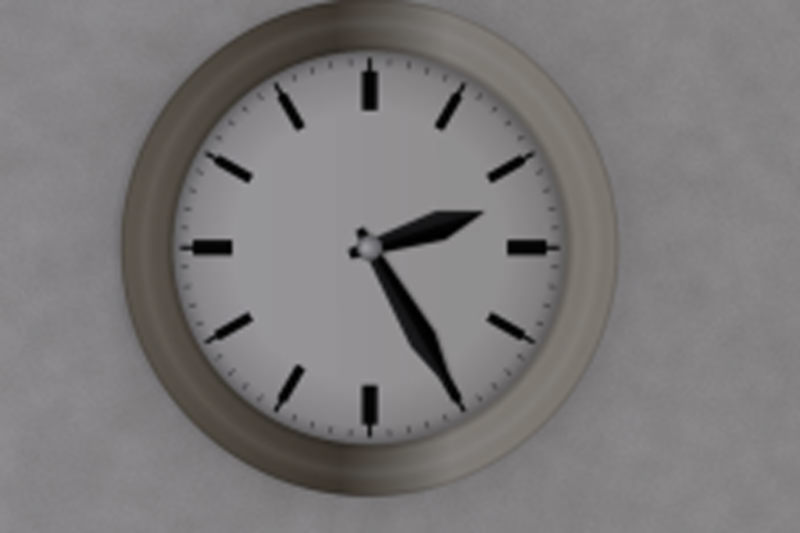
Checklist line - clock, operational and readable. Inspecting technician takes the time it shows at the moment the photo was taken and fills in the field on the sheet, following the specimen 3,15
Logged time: 2,25
